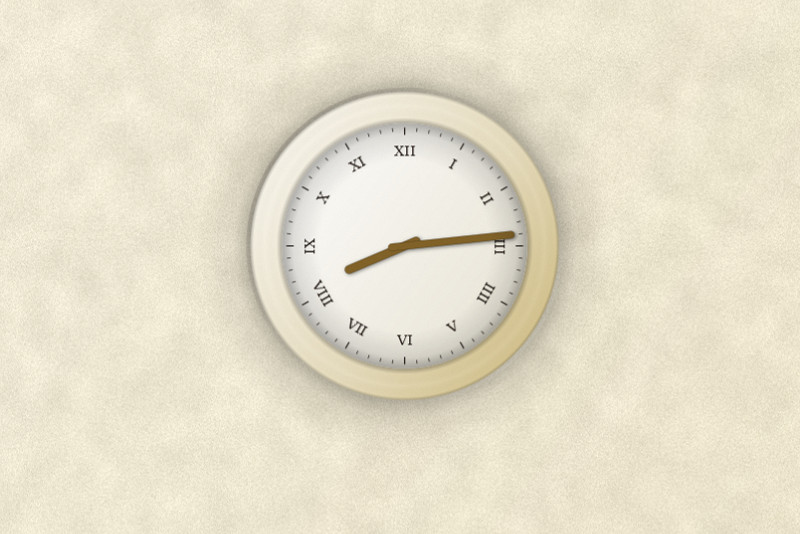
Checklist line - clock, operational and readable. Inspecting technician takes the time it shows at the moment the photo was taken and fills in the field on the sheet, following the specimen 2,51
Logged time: 8,14
